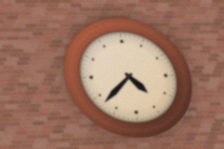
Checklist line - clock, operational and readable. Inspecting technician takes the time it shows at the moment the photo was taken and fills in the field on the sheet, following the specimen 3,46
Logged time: 4,38
